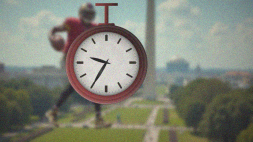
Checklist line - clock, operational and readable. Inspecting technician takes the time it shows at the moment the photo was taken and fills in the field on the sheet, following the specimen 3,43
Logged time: 9,35
